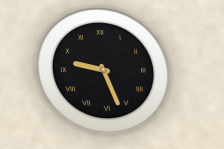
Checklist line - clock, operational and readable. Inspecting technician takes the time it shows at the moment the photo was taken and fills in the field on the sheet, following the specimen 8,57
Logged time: 9,27
